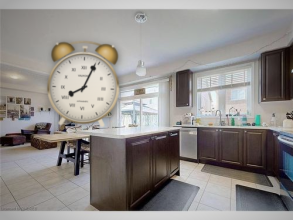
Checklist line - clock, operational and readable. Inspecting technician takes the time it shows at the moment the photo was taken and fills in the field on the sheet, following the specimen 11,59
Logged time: 8,04
